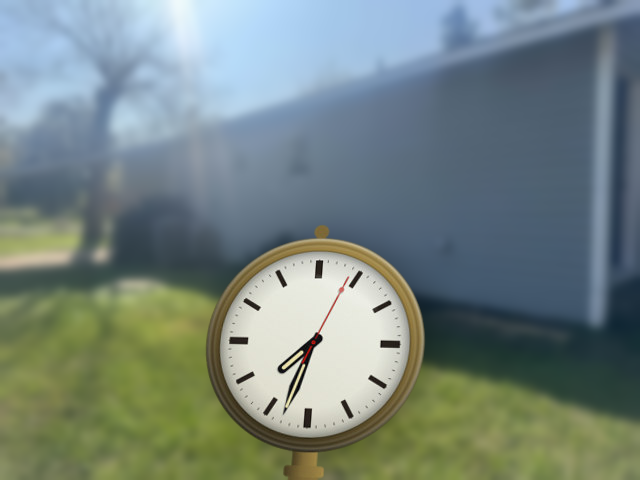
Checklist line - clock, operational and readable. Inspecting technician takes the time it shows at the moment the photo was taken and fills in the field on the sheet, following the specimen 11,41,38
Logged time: 7,33,04
